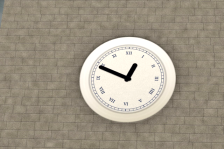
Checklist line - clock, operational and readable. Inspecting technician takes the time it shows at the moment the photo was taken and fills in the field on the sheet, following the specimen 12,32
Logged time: 12,49
